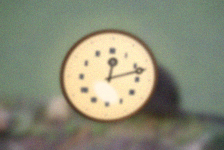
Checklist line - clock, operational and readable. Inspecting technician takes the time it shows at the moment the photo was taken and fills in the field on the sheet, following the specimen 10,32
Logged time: 12,12
